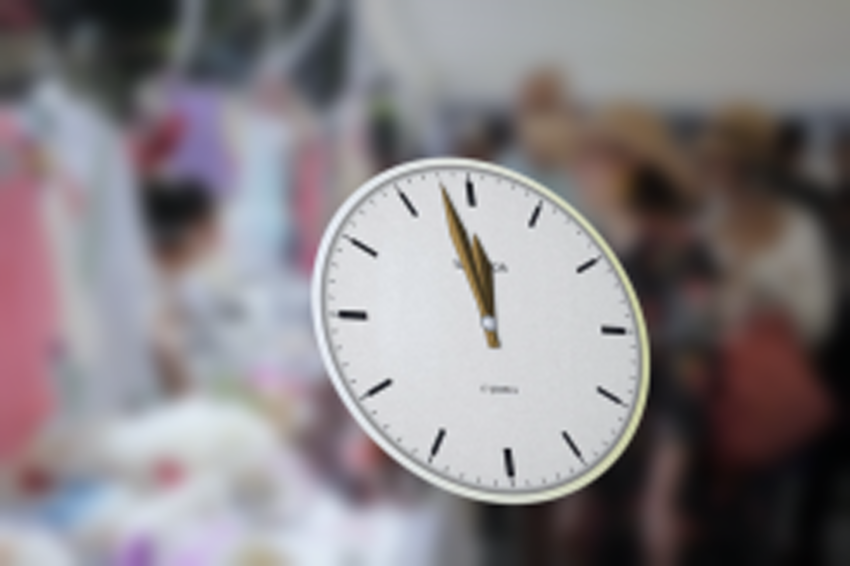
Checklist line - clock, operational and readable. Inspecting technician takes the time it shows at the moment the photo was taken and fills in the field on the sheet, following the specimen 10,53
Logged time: 11,58
